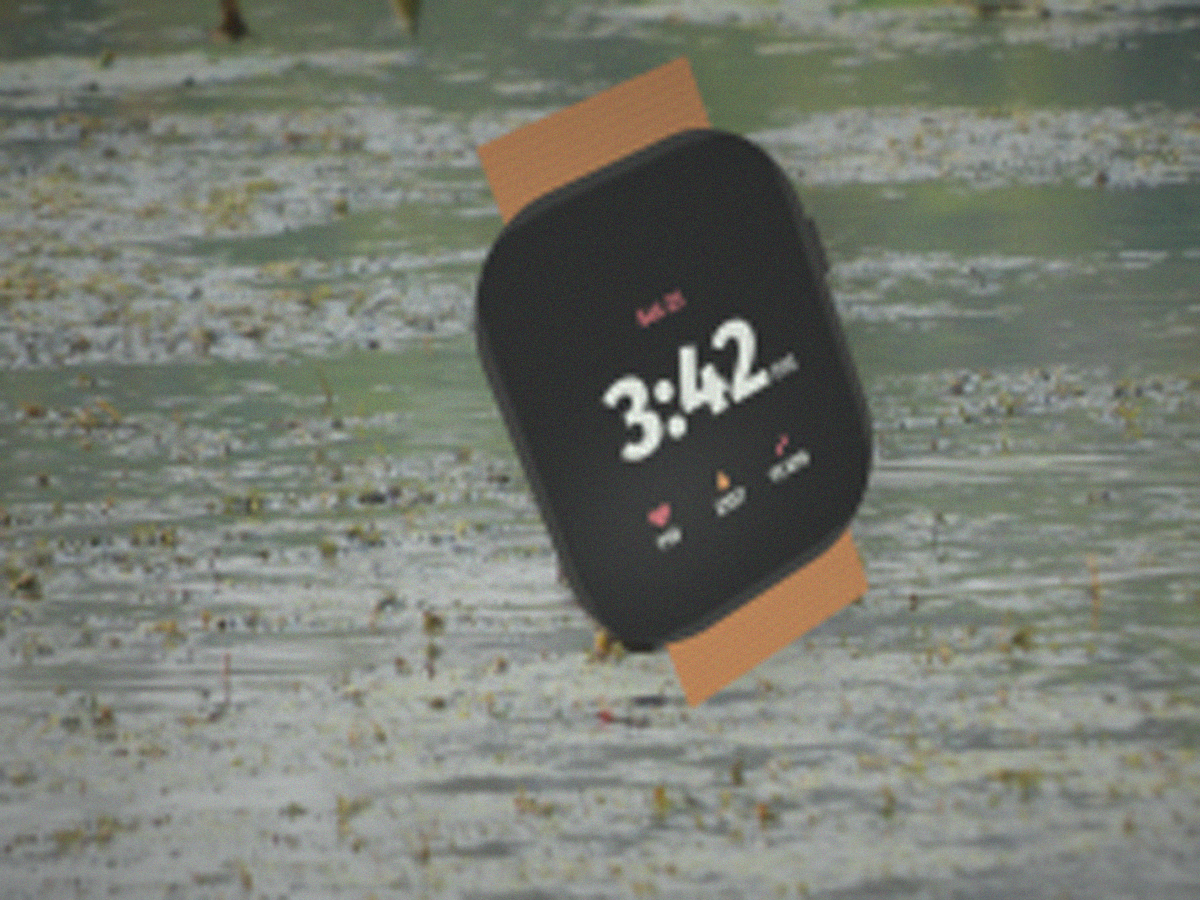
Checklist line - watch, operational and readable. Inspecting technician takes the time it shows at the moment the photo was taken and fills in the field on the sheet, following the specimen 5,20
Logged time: 3,42
